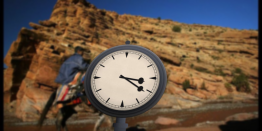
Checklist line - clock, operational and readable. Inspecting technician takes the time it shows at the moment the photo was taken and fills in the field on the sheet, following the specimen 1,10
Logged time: 3,21
